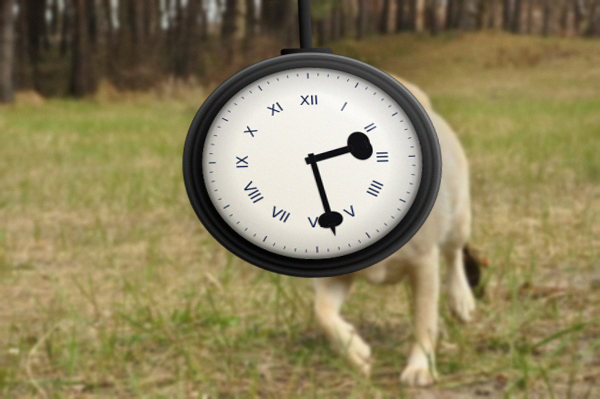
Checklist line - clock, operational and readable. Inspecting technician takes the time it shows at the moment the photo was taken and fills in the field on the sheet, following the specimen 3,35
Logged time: 2,28
